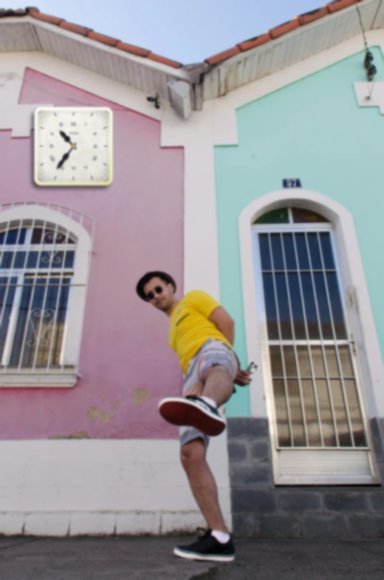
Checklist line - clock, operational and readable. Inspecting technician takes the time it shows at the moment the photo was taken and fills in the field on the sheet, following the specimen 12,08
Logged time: 10,36
